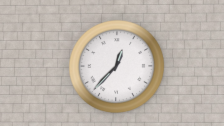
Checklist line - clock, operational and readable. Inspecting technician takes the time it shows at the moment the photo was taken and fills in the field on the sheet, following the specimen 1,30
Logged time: 12,37
